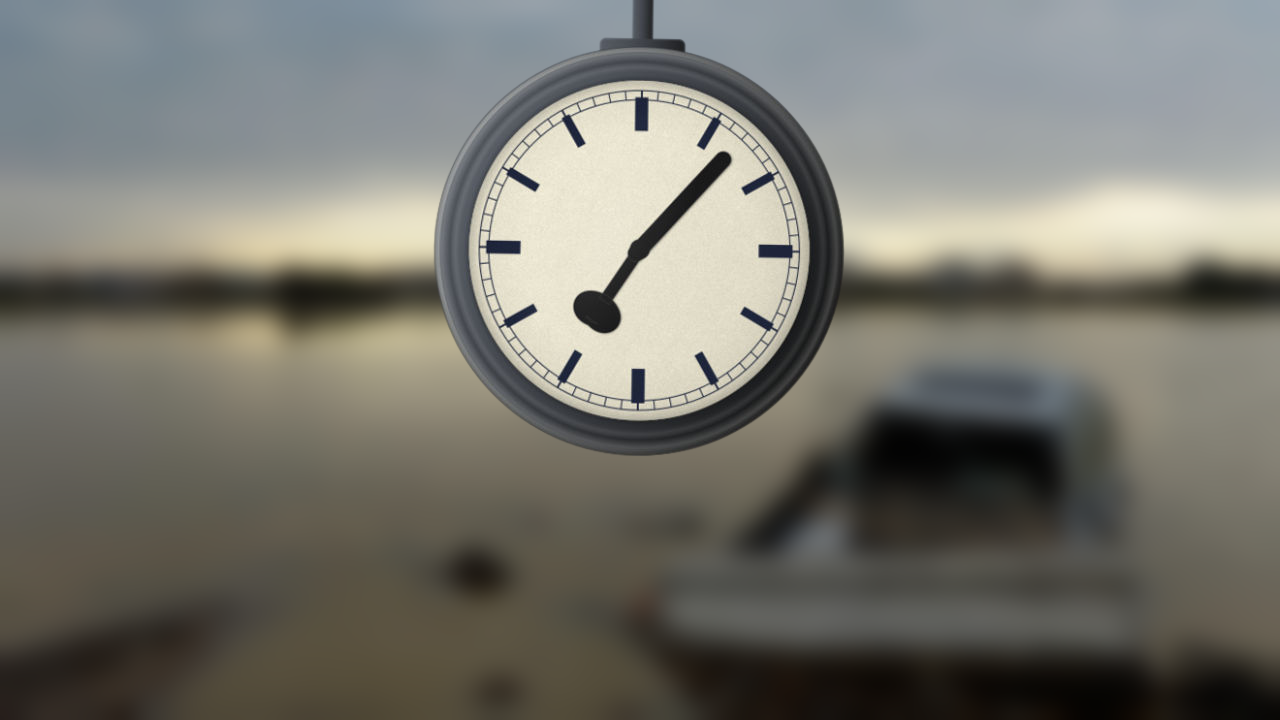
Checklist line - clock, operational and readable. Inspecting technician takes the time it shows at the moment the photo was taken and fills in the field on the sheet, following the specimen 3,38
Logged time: 7,07
